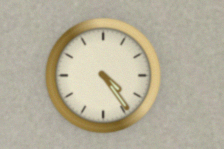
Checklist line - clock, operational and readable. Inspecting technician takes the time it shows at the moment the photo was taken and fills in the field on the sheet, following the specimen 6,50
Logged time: 4,24
